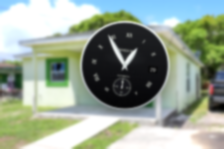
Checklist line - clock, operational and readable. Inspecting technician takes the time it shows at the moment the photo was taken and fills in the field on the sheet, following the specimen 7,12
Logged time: 12,54
